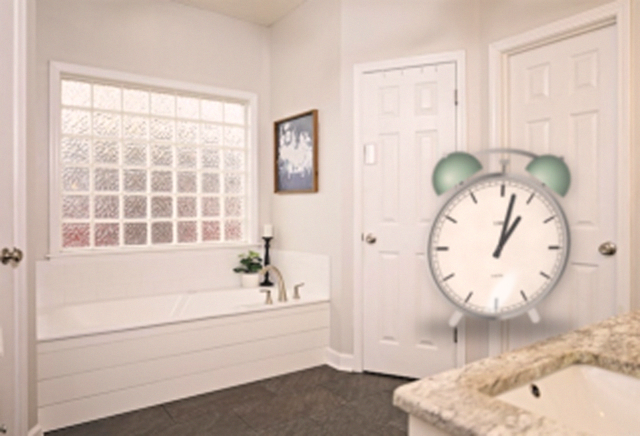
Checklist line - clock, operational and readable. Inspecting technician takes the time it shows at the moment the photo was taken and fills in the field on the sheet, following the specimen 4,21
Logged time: 1,02
